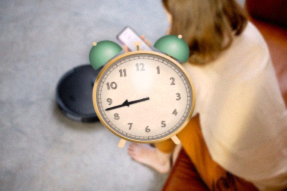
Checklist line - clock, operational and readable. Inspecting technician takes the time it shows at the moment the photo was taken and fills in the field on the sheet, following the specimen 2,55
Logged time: 8,43
